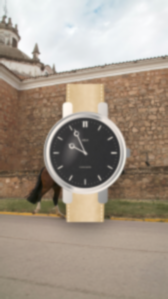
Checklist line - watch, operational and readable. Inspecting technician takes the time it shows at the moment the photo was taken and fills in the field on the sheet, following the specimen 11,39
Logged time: 9,56
